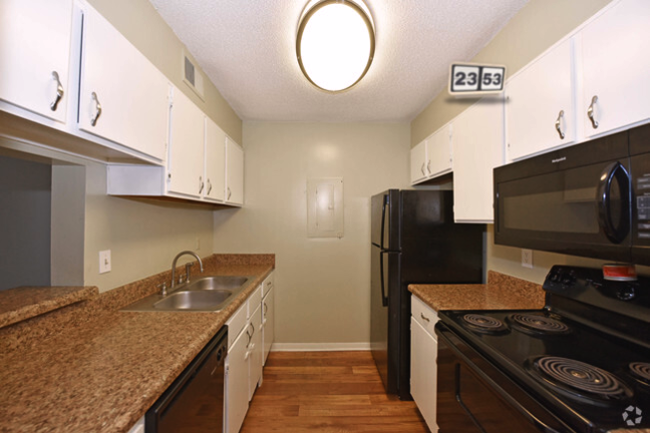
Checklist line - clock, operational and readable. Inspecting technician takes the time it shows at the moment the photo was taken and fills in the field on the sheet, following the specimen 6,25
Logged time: 23,53
